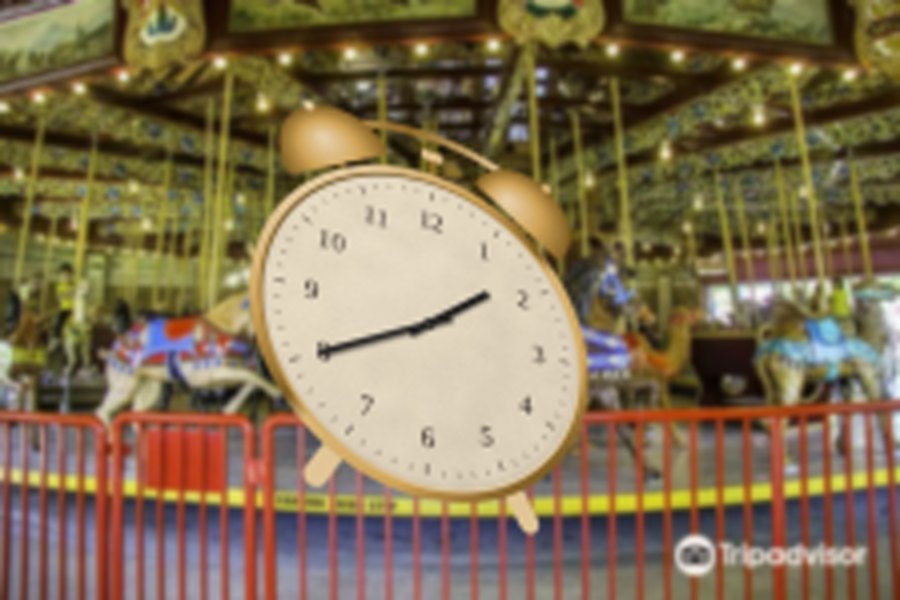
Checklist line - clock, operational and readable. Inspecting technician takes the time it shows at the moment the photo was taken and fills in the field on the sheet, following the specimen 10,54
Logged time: 1,40
